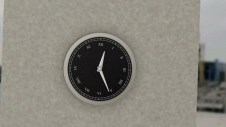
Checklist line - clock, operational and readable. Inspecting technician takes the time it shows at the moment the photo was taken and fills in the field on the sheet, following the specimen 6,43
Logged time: 12,26
